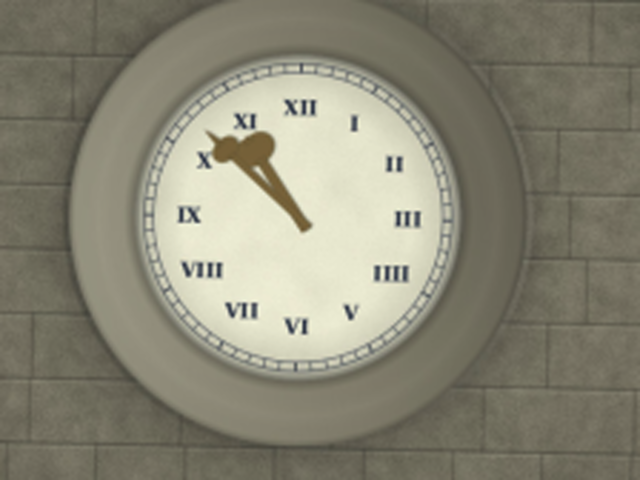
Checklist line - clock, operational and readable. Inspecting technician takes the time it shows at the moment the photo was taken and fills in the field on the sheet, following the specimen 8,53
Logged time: 10,52
